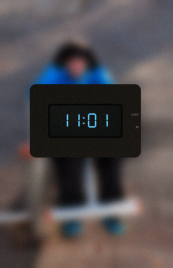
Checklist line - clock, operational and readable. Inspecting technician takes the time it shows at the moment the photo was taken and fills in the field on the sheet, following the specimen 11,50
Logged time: 11,01
